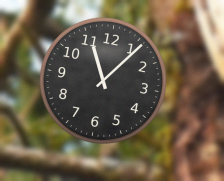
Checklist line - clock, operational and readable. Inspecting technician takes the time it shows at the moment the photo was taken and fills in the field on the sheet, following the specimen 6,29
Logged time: 11,06
